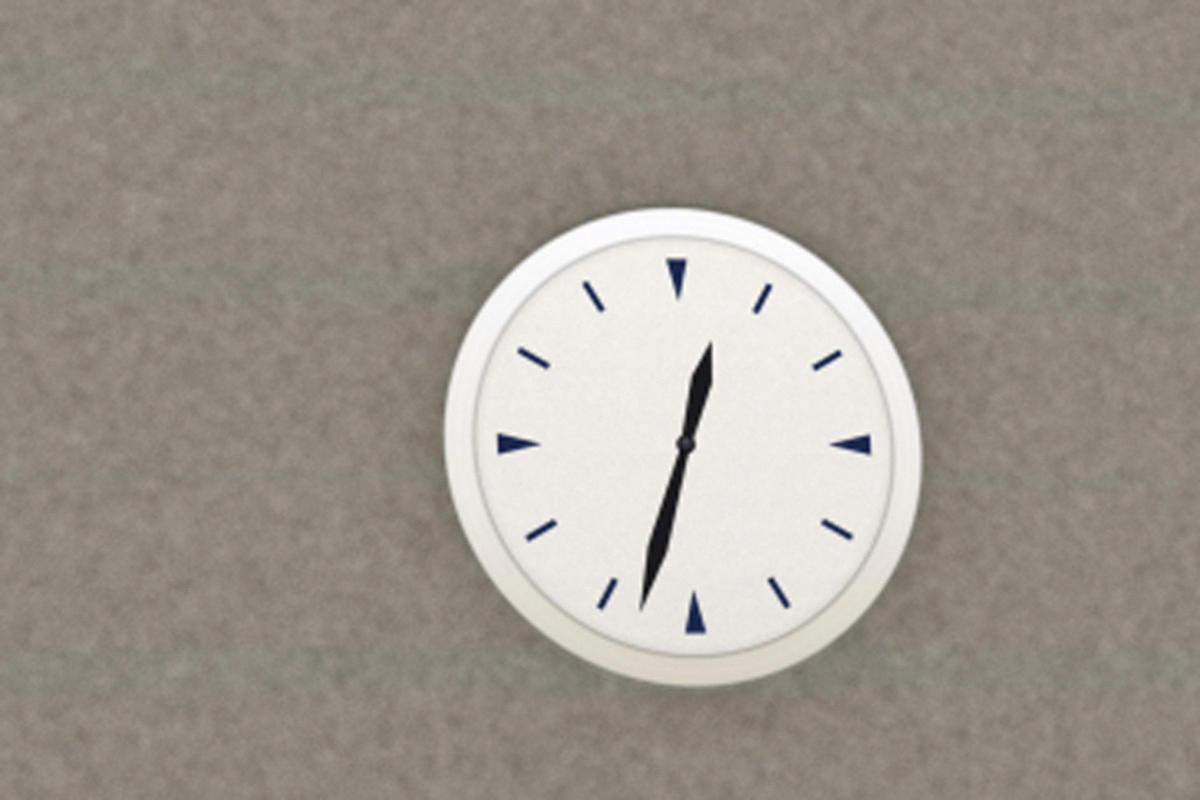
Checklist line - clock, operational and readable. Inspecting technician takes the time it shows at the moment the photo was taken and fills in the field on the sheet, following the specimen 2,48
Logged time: 12,33
